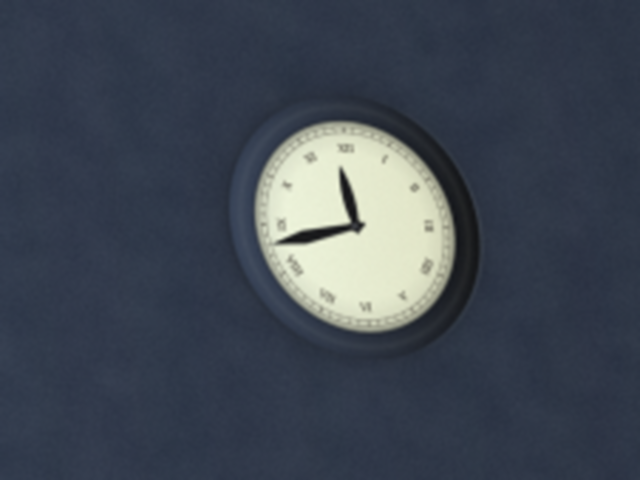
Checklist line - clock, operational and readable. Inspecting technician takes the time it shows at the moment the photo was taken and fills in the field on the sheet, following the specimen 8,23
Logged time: 11,43
